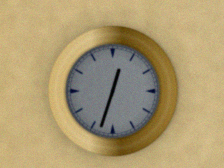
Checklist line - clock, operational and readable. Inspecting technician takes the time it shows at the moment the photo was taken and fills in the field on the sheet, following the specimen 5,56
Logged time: 12,33
